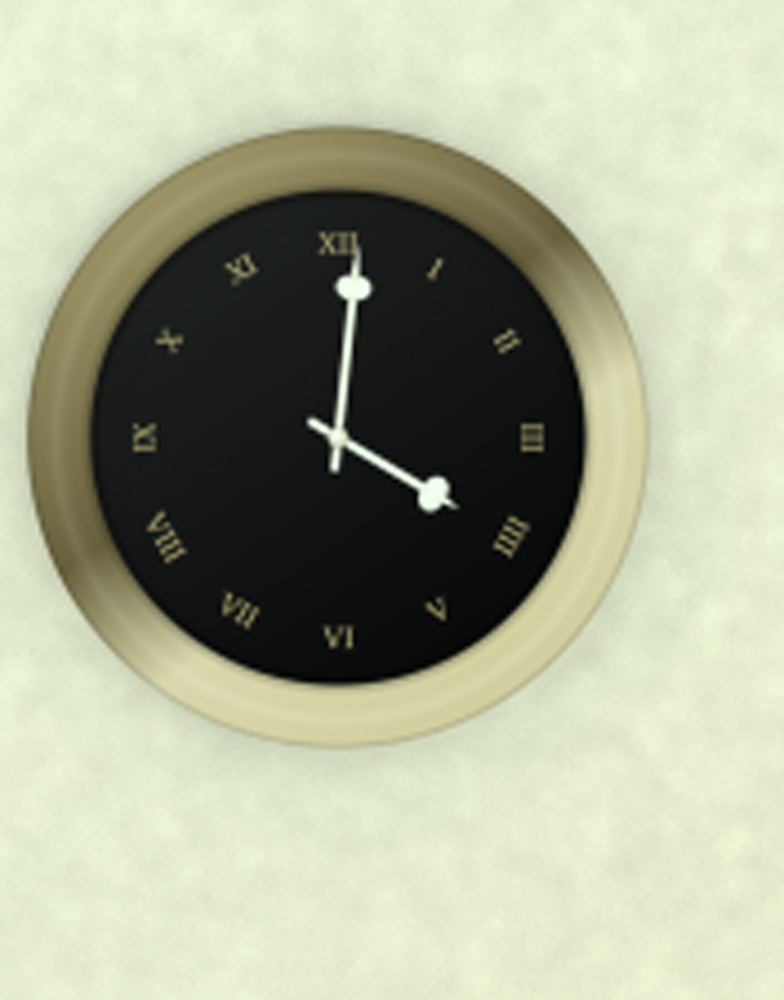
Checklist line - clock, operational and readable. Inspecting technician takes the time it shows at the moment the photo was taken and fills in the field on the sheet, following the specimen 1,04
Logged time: 4,01
